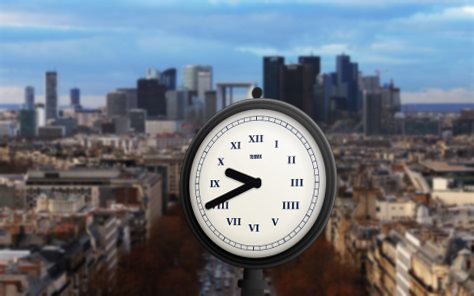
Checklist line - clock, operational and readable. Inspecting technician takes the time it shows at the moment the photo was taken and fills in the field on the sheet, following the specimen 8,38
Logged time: 9,41
